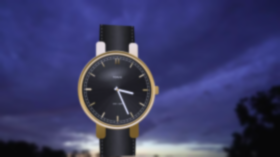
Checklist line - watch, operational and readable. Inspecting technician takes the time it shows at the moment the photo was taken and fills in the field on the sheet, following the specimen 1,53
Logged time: 3,26
